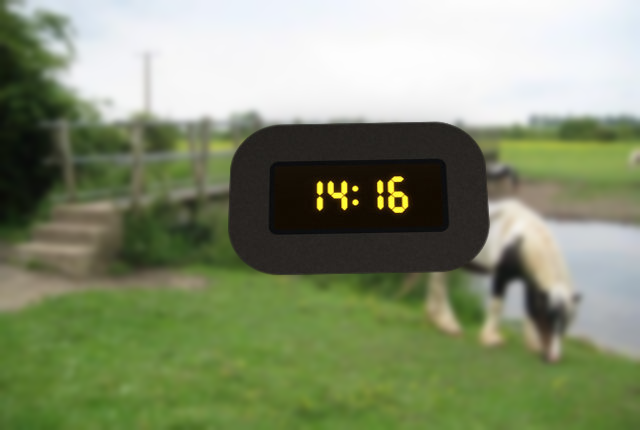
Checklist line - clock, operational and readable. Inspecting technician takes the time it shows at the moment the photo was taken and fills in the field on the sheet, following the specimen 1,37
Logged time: 14,16
